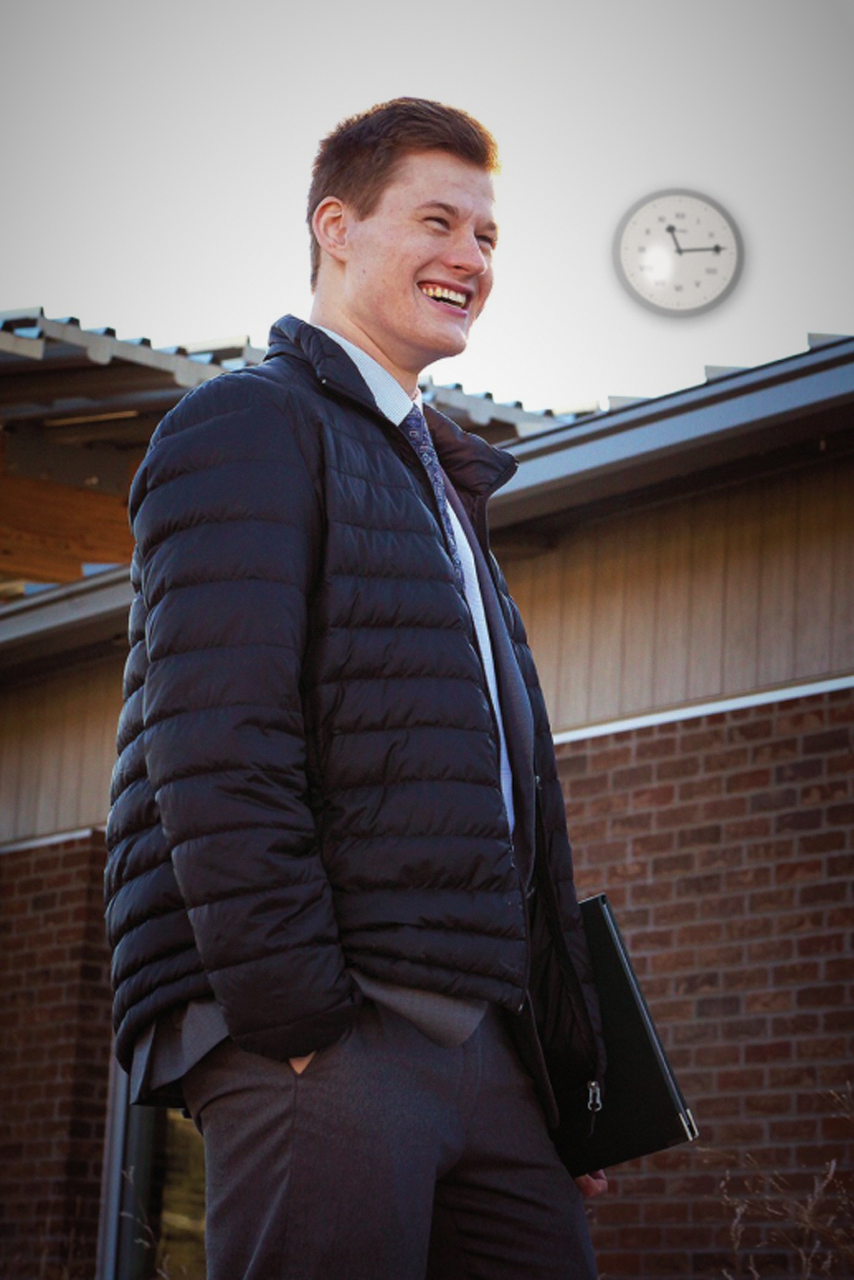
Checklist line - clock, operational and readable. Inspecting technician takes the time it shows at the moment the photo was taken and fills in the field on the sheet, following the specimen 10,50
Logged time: 11,14
